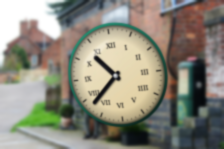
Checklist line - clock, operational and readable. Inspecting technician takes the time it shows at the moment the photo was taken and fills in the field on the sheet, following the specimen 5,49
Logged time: 10,38
